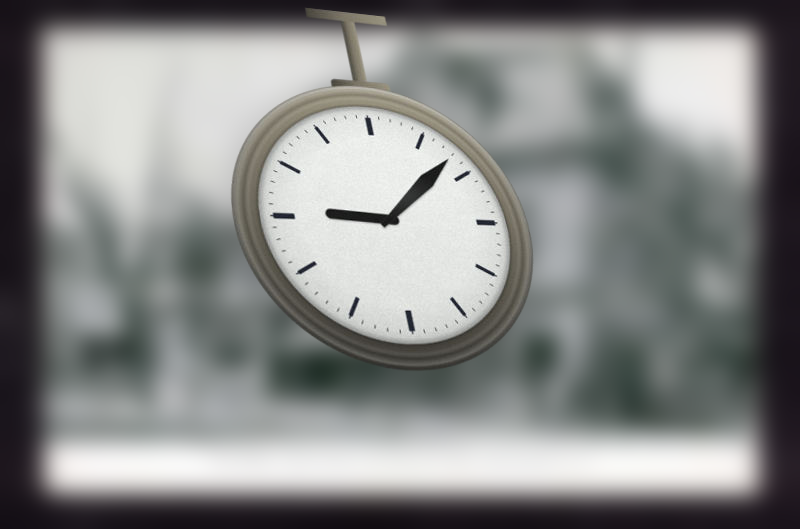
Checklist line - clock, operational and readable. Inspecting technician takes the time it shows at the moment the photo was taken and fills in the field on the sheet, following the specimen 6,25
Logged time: 9,08
